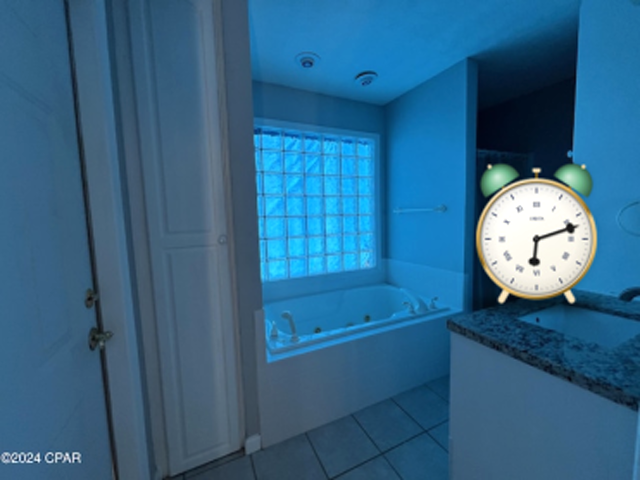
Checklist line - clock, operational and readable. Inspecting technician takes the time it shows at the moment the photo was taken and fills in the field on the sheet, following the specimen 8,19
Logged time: 6,12
